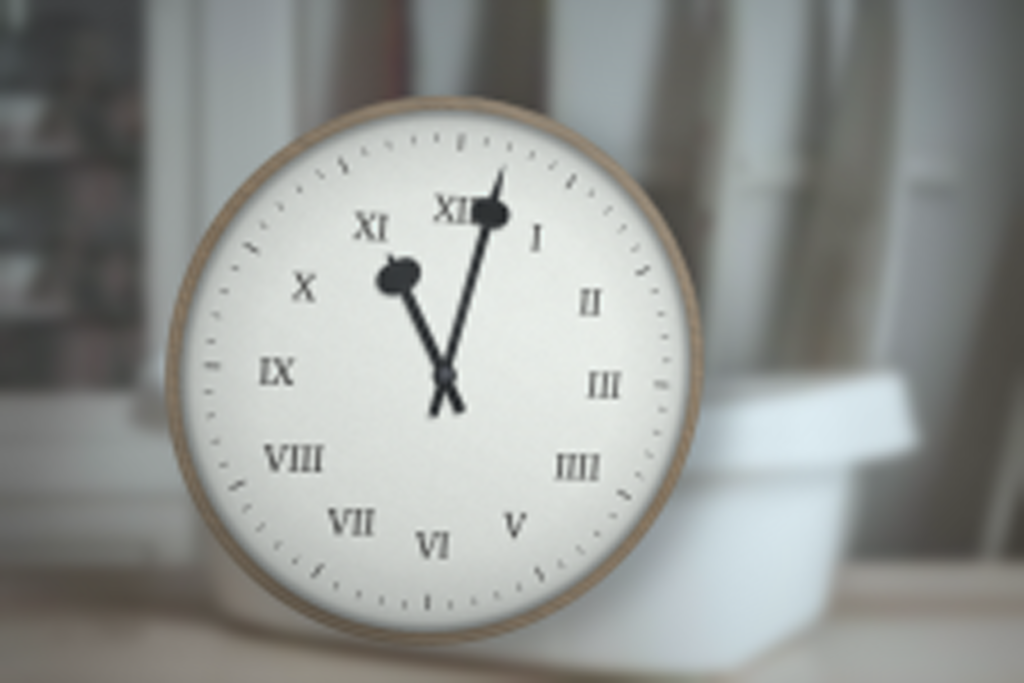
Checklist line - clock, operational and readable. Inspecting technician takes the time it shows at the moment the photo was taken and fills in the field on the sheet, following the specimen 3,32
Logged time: 11,02
